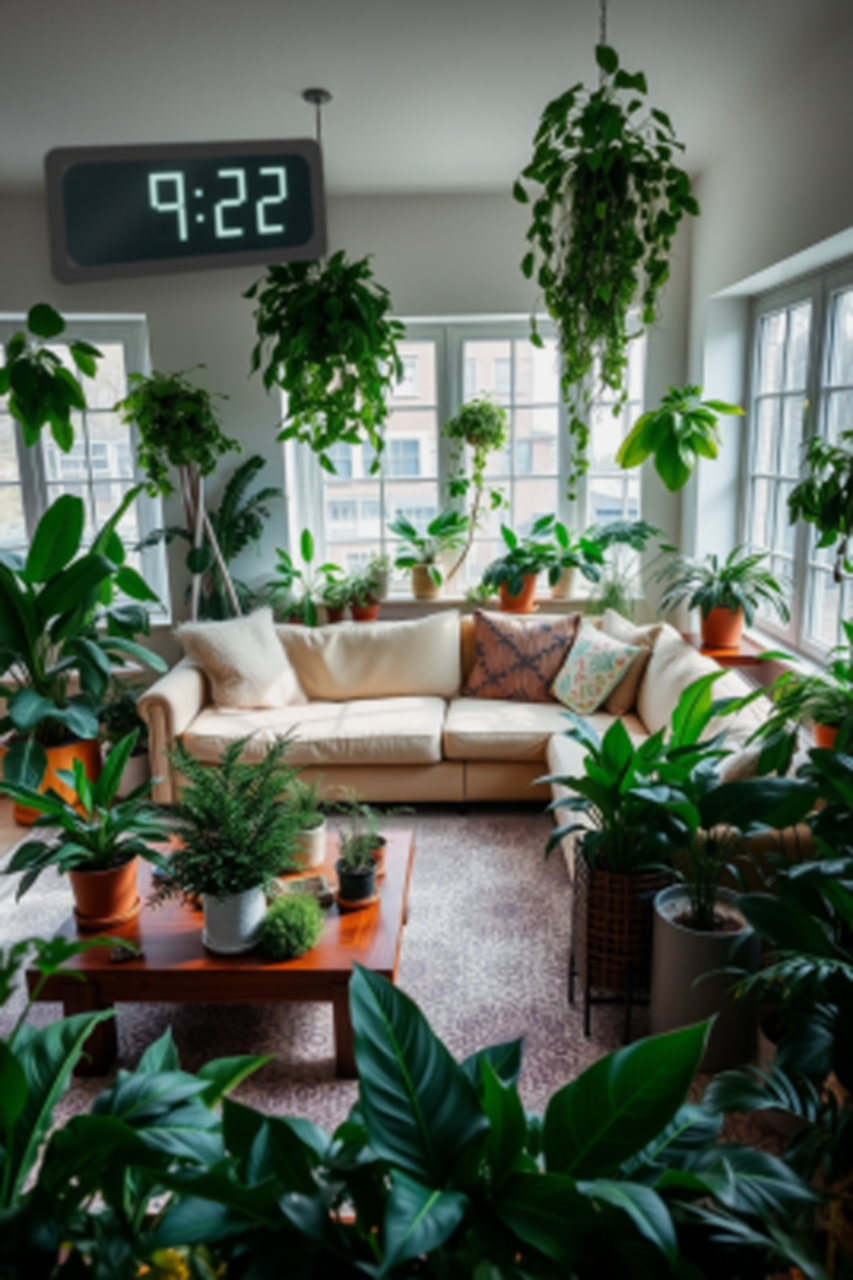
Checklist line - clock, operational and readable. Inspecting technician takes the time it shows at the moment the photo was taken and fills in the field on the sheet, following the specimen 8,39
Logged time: 9,22
